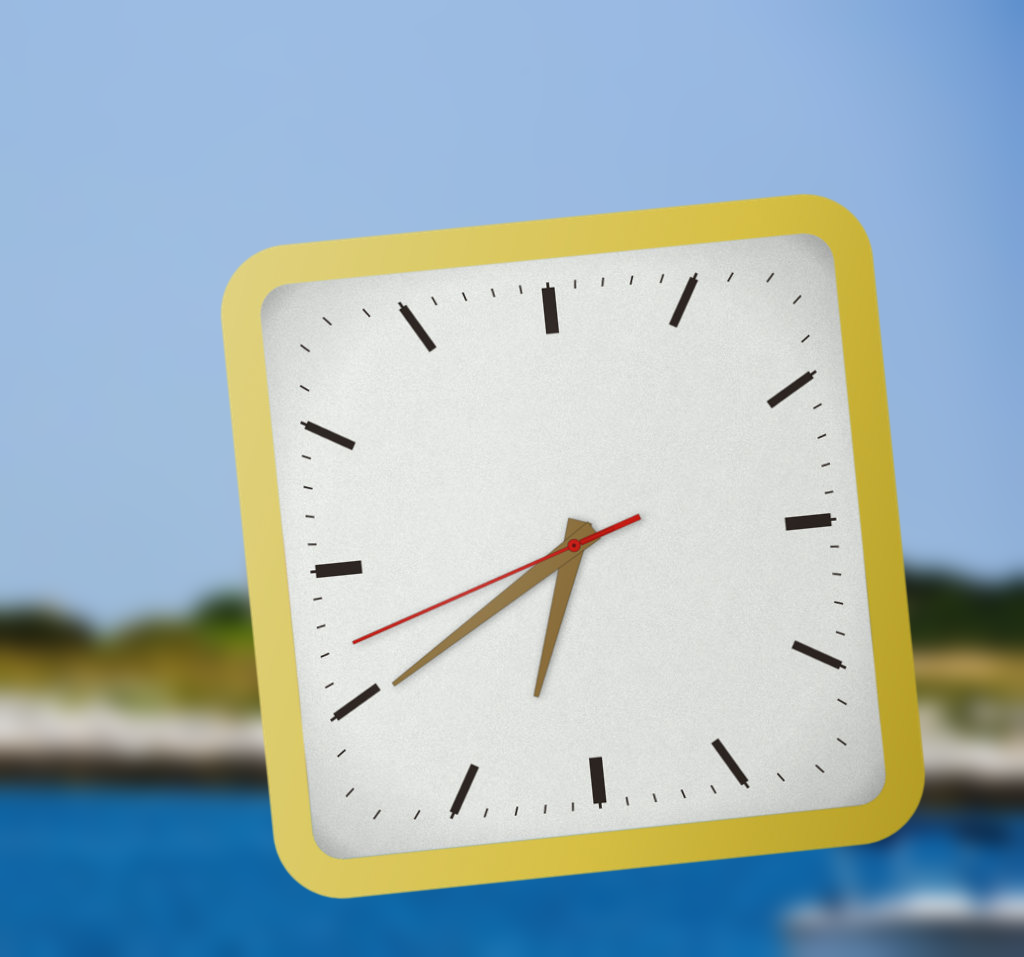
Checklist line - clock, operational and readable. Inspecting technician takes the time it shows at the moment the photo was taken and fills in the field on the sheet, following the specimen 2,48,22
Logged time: 6,39,42
